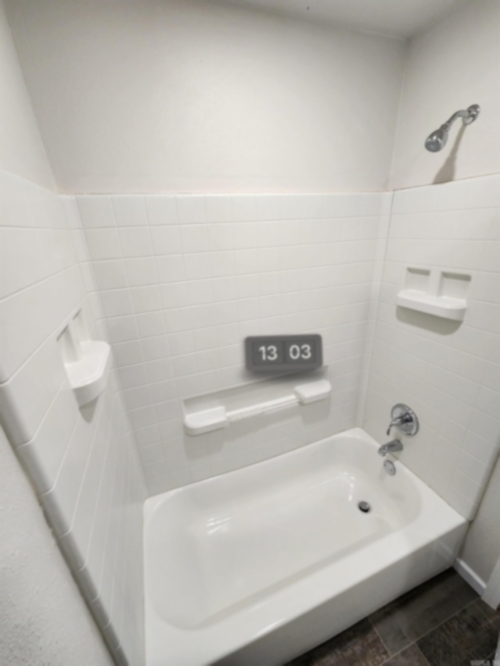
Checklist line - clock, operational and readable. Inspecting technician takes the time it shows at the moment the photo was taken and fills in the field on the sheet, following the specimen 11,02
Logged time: 13,03
